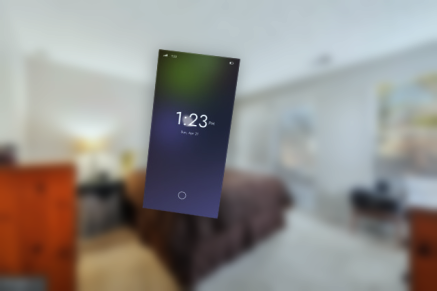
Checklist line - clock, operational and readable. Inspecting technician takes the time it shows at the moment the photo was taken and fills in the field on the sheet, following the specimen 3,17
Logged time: 1,23
